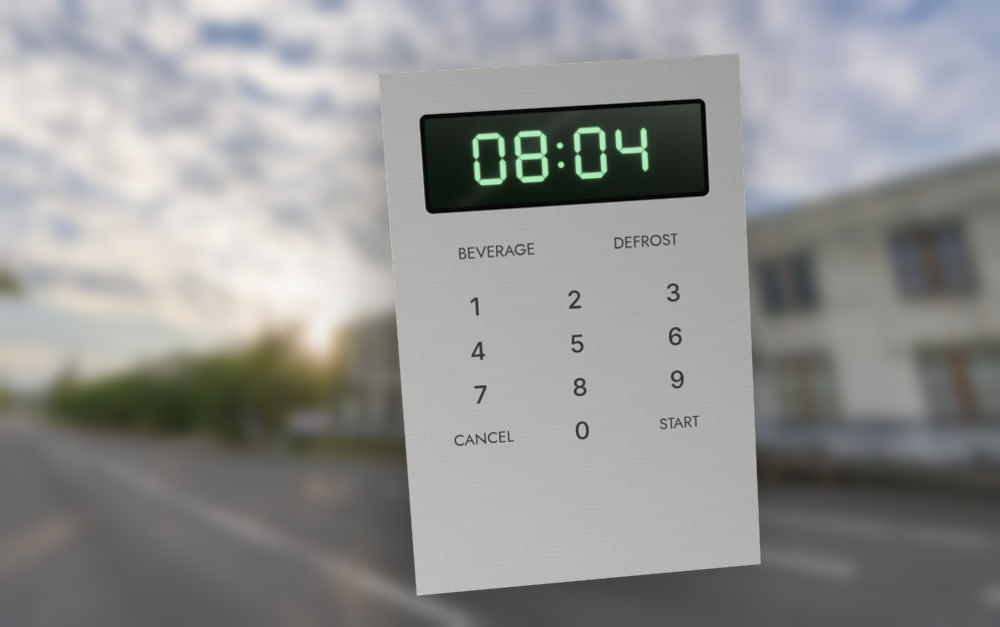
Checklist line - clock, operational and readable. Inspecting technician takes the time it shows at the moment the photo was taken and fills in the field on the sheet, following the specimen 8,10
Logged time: 8,04
